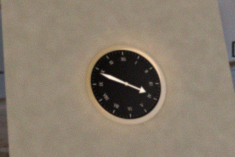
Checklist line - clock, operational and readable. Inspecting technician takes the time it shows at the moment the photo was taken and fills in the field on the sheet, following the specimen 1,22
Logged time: 3,49
